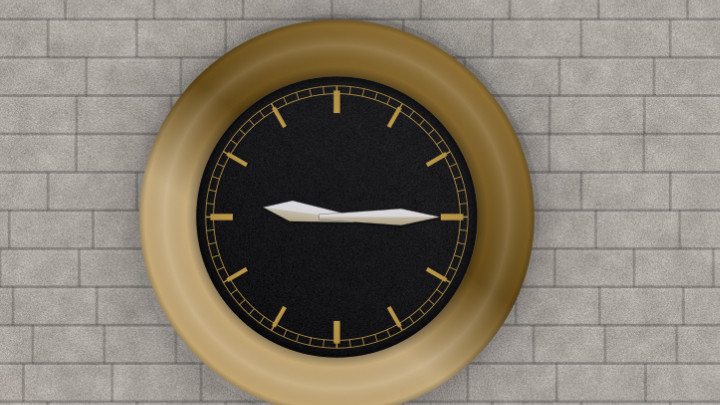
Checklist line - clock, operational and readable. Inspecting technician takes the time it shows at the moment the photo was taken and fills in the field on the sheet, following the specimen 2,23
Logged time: 9,15
